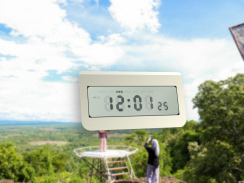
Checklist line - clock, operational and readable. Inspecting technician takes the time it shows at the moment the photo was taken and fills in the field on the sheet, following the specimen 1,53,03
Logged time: 12,01,25
